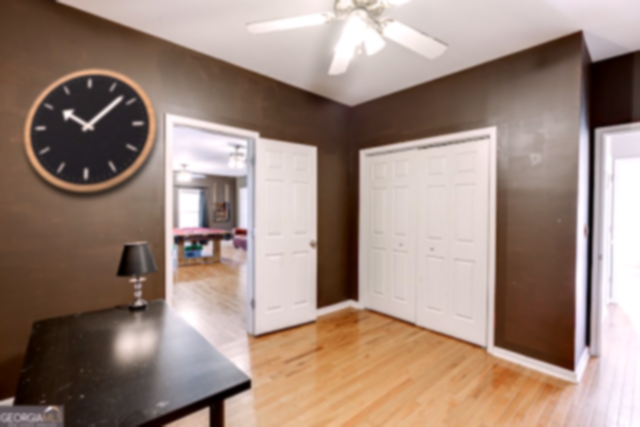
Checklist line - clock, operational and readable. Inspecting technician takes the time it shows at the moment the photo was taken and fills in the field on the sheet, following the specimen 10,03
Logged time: 10,08
